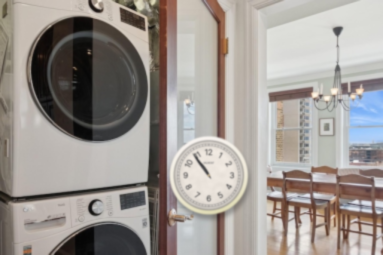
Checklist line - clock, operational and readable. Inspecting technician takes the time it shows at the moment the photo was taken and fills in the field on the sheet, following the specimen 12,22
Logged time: 10,54
